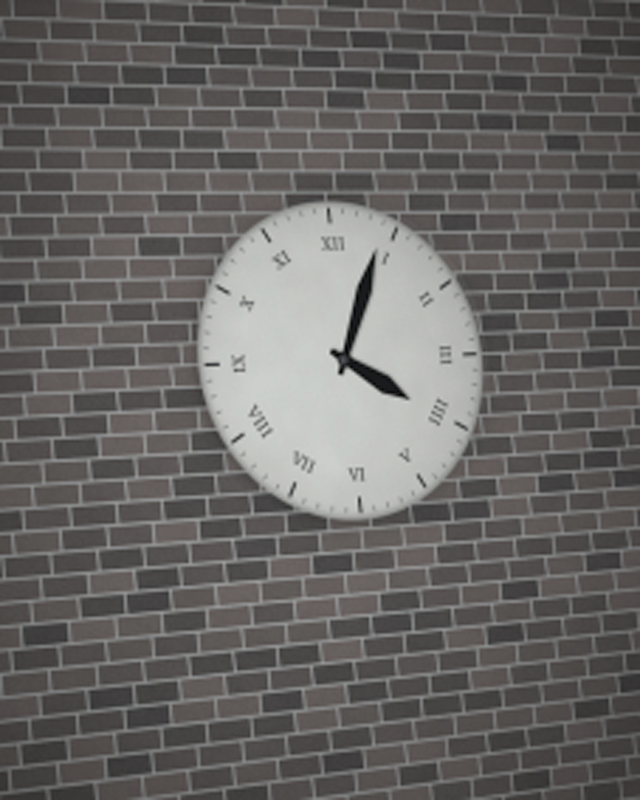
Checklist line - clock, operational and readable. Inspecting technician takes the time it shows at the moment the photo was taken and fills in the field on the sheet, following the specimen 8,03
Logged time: 4,04
